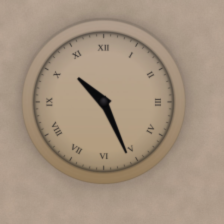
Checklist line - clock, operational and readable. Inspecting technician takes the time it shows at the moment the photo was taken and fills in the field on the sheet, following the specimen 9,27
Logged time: 10,26
